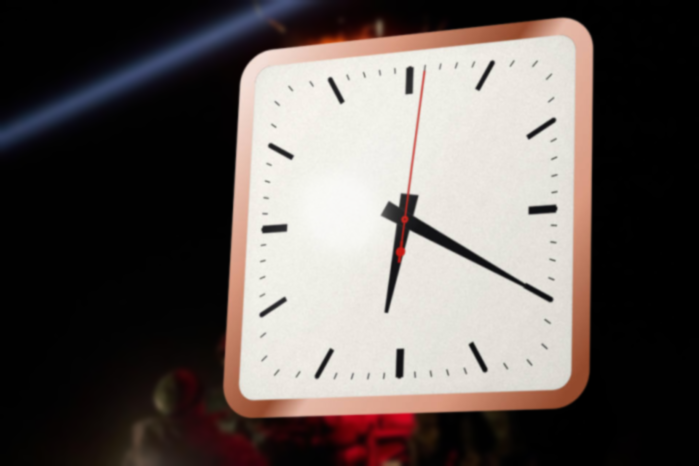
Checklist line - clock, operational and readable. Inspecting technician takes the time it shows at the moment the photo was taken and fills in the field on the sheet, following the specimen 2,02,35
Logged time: 6,20,01
